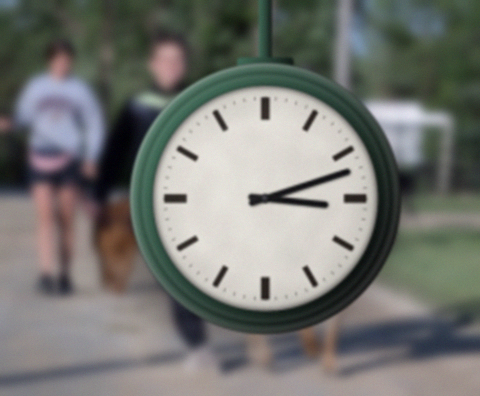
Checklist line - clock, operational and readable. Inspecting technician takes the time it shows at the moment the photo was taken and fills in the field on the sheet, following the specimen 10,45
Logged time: 3,12
